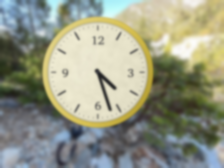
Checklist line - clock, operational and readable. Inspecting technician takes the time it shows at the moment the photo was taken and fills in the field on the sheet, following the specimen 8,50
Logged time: 4,27
